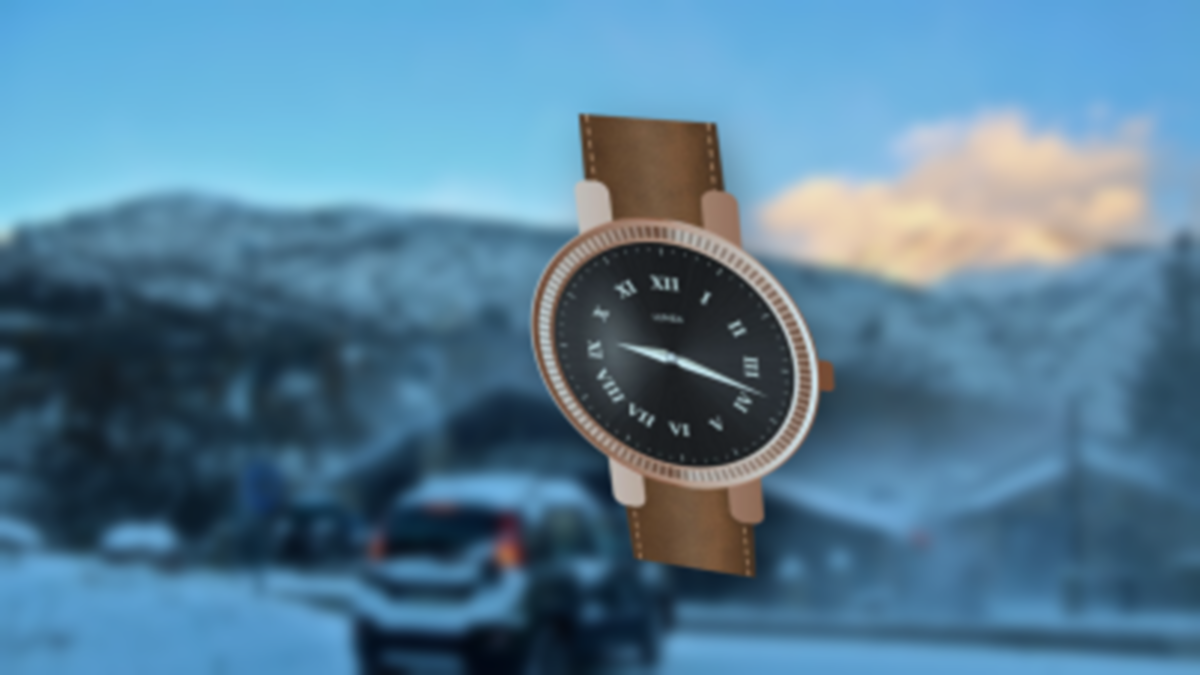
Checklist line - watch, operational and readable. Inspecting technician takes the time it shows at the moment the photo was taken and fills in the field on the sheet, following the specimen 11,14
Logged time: 9,18
